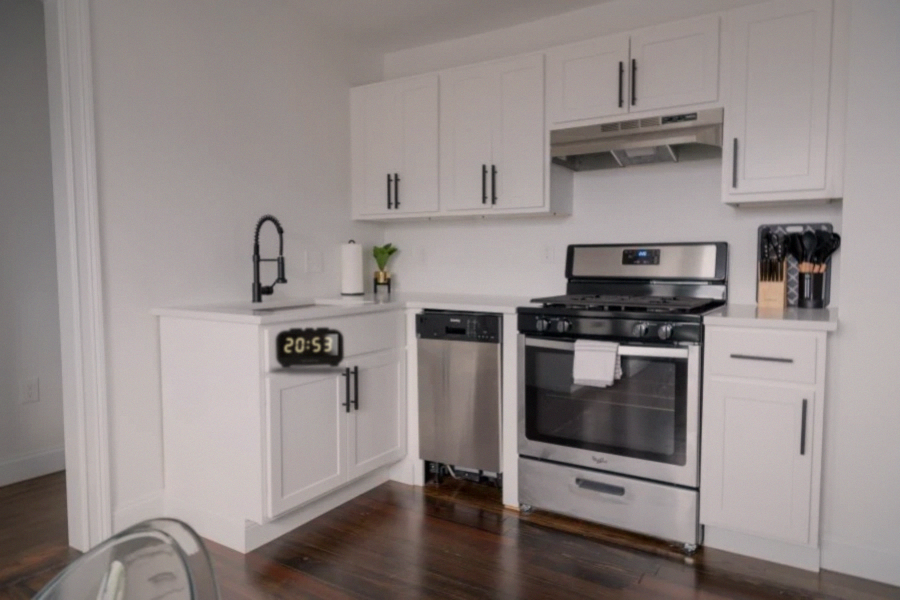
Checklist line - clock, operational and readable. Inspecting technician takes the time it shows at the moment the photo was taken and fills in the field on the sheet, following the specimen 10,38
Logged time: 20,53
